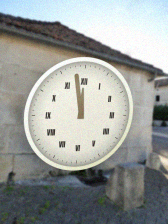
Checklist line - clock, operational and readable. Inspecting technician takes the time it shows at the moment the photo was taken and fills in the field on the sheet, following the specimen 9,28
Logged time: 11,58
